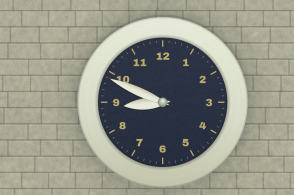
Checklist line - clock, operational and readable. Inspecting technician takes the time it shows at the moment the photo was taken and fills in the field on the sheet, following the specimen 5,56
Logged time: 8,49
